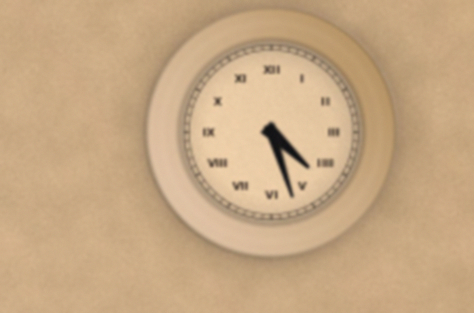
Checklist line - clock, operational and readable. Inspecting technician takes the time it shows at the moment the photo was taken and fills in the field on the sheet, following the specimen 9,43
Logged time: 4,27
